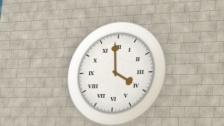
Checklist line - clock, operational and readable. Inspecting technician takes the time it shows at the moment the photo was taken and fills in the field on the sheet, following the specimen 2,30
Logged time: 3,59
